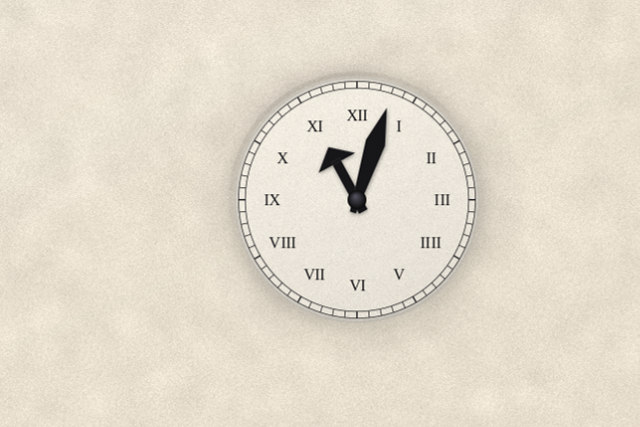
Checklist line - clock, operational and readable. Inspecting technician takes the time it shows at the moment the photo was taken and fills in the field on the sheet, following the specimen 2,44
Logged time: 11,03
